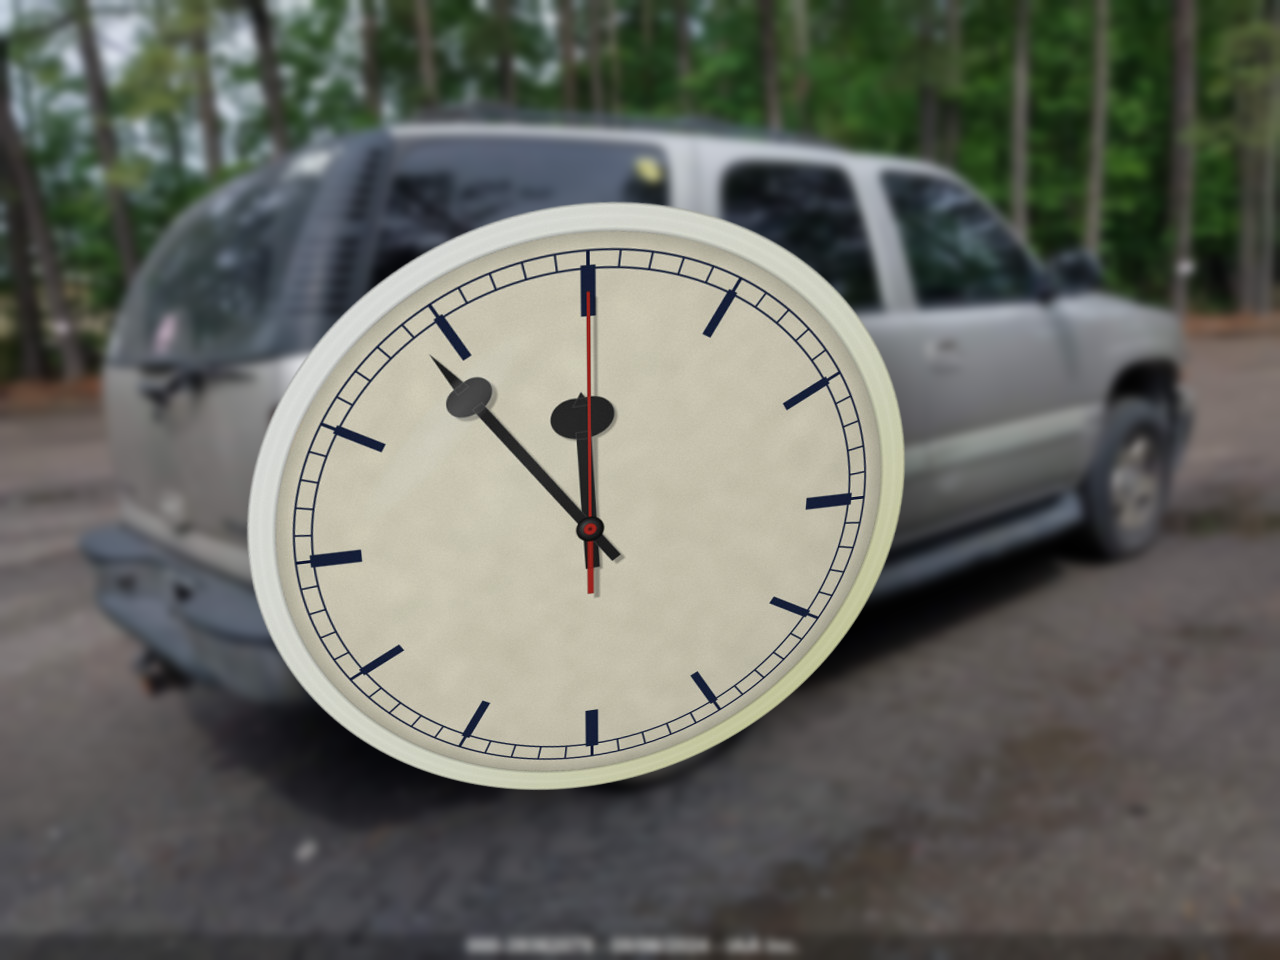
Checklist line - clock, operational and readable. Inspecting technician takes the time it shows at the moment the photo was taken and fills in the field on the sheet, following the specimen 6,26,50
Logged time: 11,54,00
